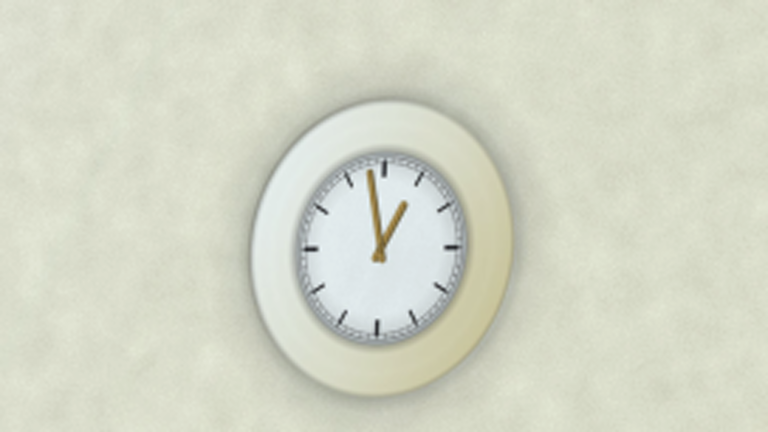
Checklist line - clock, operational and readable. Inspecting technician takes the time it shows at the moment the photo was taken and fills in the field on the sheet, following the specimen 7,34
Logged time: 12,58
